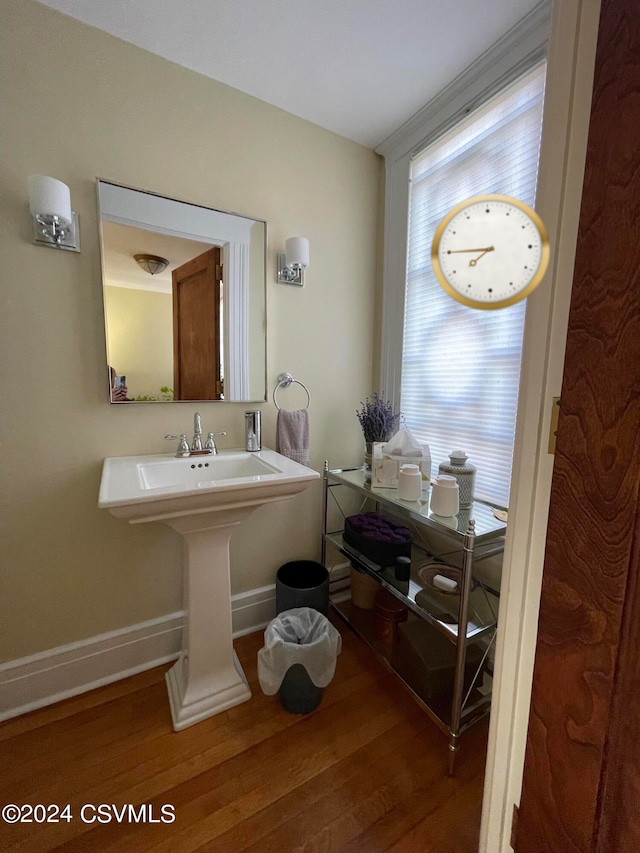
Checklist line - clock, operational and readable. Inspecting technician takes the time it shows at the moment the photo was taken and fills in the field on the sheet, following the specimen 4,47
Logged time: 7,45
